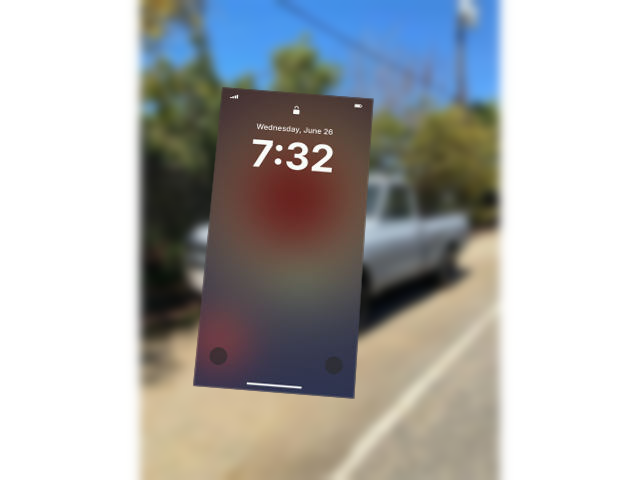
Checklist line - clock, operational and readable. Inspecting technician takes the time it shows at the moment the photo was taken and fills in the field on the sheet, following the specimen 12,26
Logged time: 7,32
